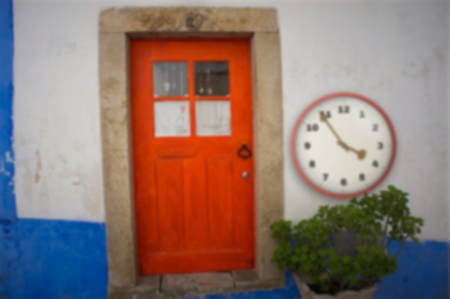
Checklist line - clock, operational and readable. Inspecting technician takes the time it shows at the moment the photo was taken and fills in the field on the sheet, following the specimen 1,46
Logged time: 3,54
